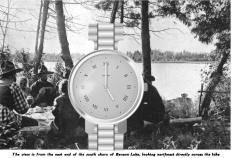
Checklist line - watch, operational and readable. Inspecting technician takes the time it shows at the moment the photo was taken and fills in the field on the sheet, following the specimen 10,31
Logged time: 5,00
